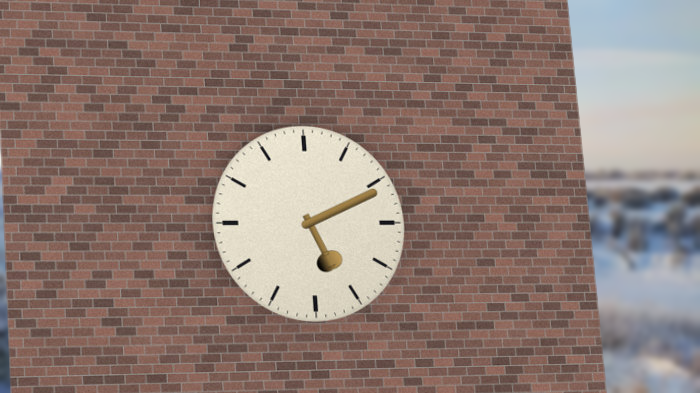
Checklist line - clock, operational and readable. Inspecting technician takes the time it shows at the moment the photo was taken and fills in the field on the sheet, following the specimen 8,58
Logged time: 5,11
